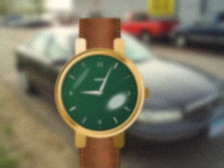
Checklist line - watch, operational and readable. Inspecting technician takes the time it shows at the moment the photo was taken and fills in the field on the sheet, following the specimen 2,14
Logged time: 9,04
